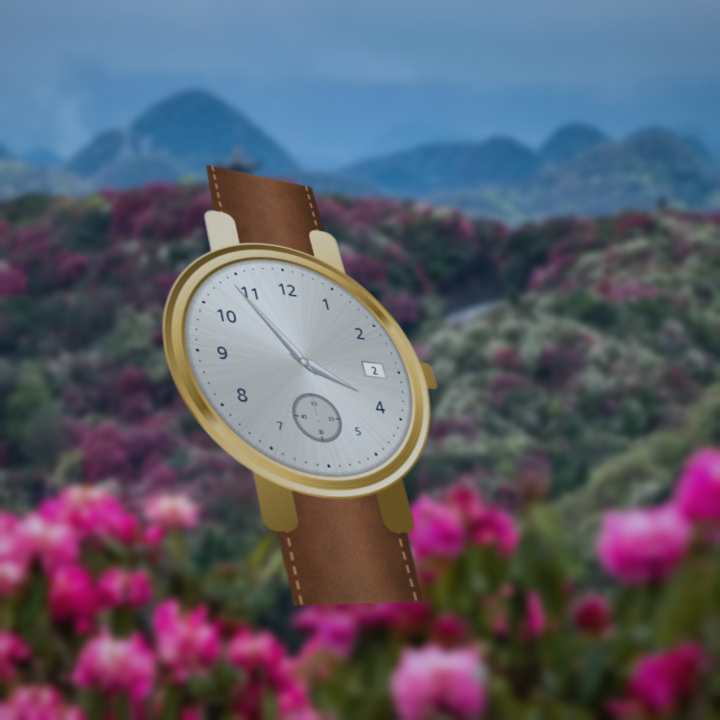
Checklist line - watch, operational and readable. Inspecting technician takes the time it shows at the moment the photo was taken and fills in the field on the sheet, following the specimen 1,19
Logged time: 3,54
